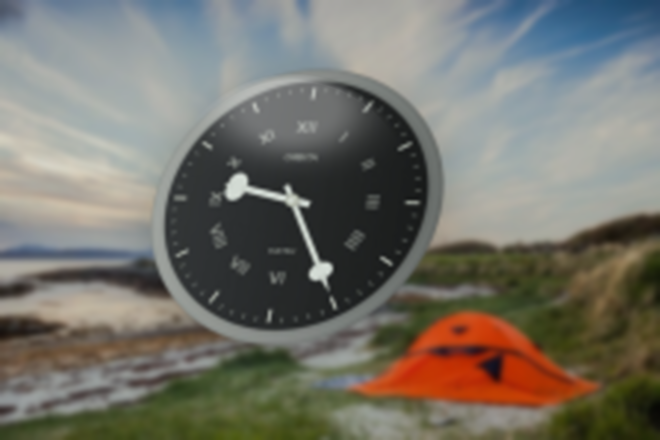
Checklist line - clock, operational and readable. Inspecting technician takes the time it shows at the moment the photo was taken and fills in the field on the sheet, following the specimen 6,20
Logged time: 9,25
